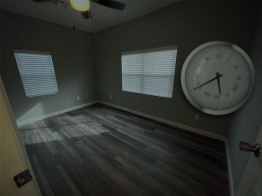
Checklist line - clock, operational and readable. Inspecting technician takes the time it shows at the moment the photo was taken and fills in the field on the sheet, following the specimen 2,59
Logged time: 5,40
